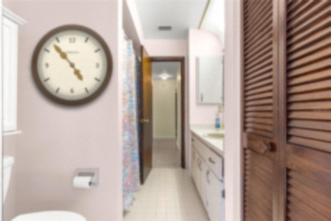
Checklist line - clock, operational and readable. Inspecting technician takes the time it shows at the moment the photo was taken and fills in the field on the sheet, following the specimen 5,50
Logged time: 4,53
